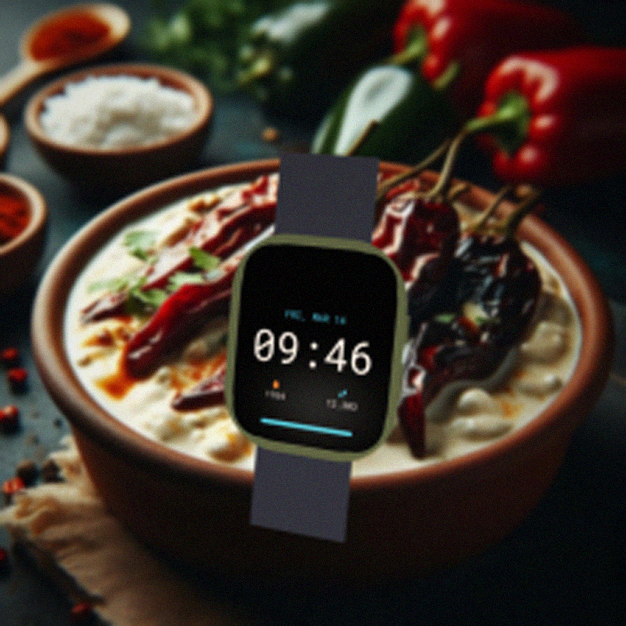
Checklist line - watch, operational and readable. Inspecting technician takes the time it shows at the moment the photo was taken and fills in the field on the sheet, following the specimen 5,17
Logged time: 9,46
